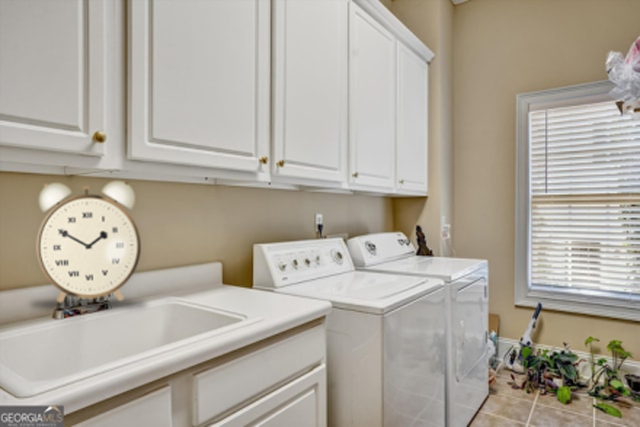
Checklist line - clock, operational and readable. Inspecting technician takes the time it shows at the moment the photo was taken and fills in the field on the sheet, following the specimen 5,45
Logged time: 1,50
